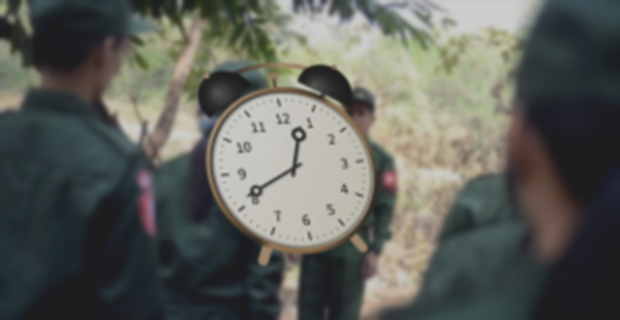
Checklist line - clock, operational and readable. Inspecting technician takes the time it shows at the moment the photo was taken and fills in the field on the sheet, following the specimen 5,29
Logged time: 12,41
